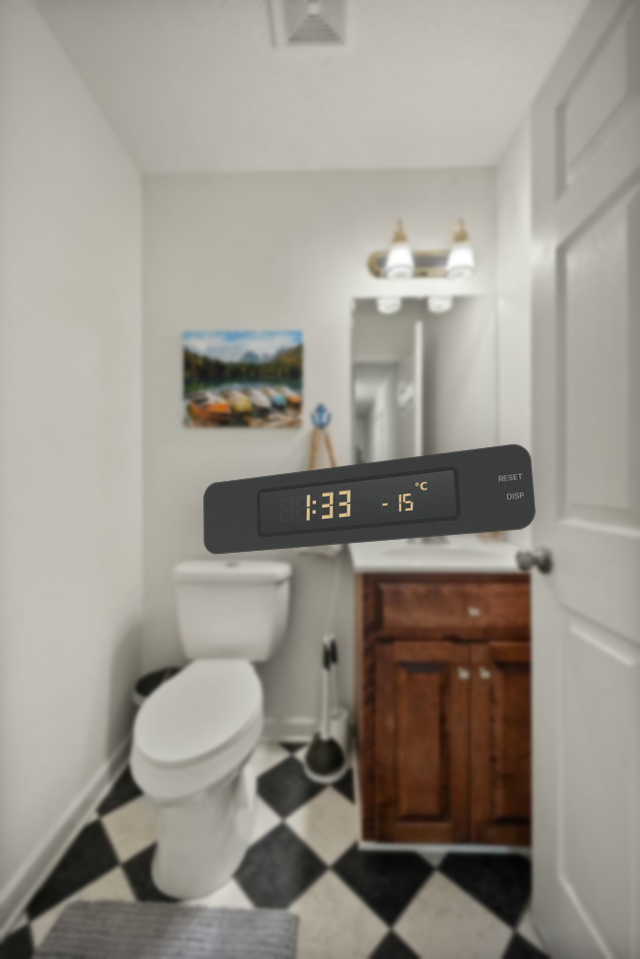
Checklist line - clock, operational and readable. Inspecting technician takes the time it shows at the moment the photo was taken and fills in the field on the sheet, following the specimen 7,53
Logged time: 1,33
